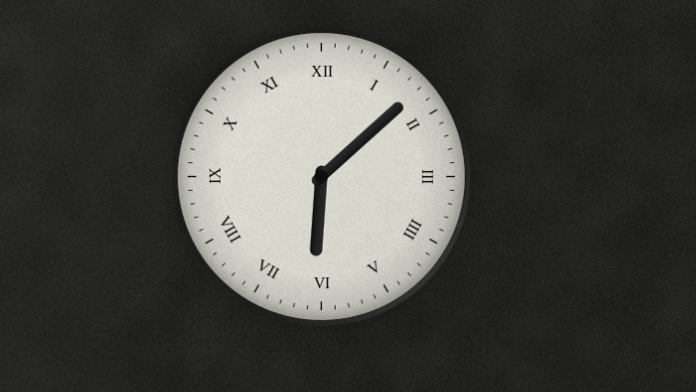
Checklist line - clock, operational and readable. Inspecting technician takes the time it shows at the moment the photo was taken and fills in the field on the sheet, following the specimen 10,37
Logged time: 6,08
